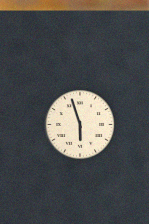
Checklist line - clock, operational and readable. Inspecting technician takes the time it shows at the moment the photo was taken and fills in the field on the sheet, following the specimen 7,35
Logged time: 5,57
